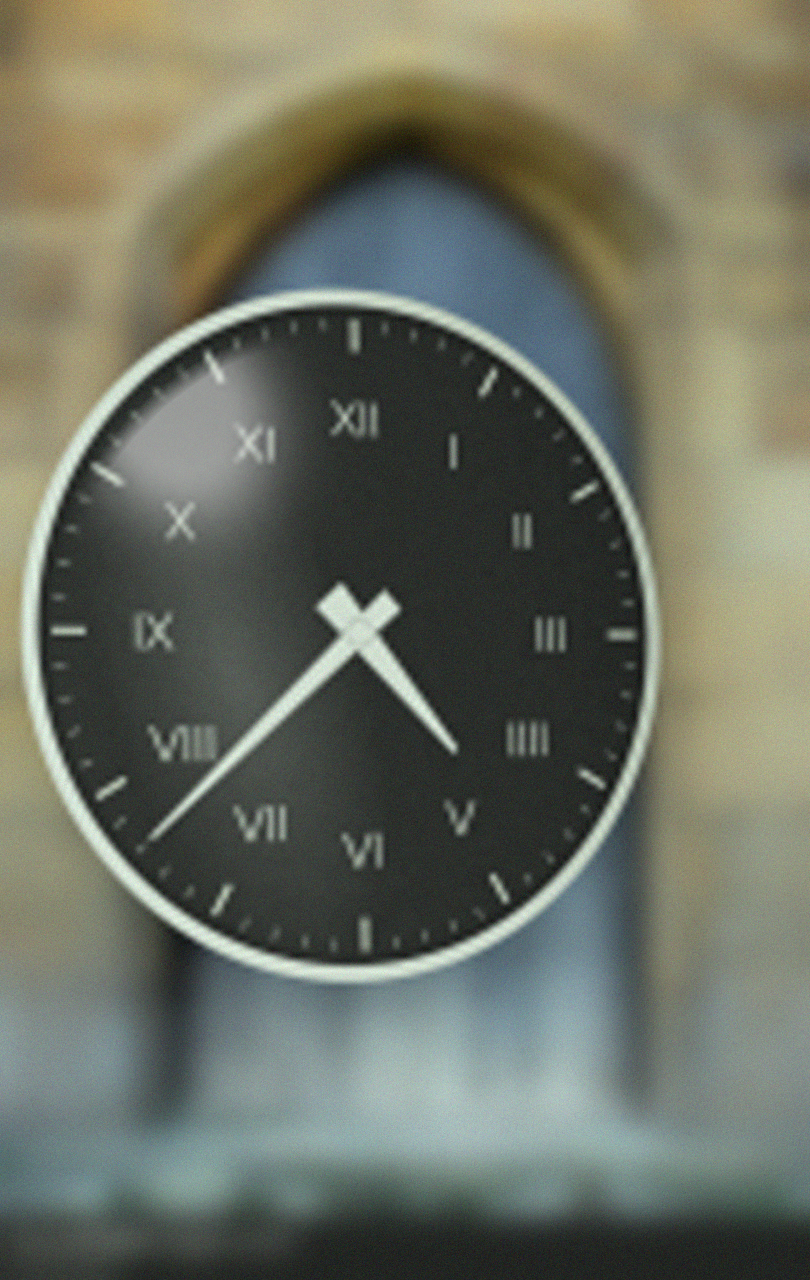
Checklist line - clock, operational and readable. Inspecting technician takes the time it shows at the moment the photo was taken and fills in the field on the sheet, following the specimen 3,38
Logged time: 4,38
